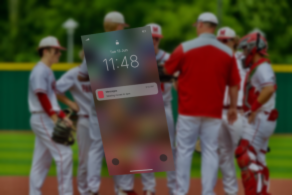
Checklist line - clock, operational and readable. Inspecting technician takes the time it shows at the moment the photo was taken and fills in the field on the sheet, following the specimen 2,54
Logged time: 11,48
